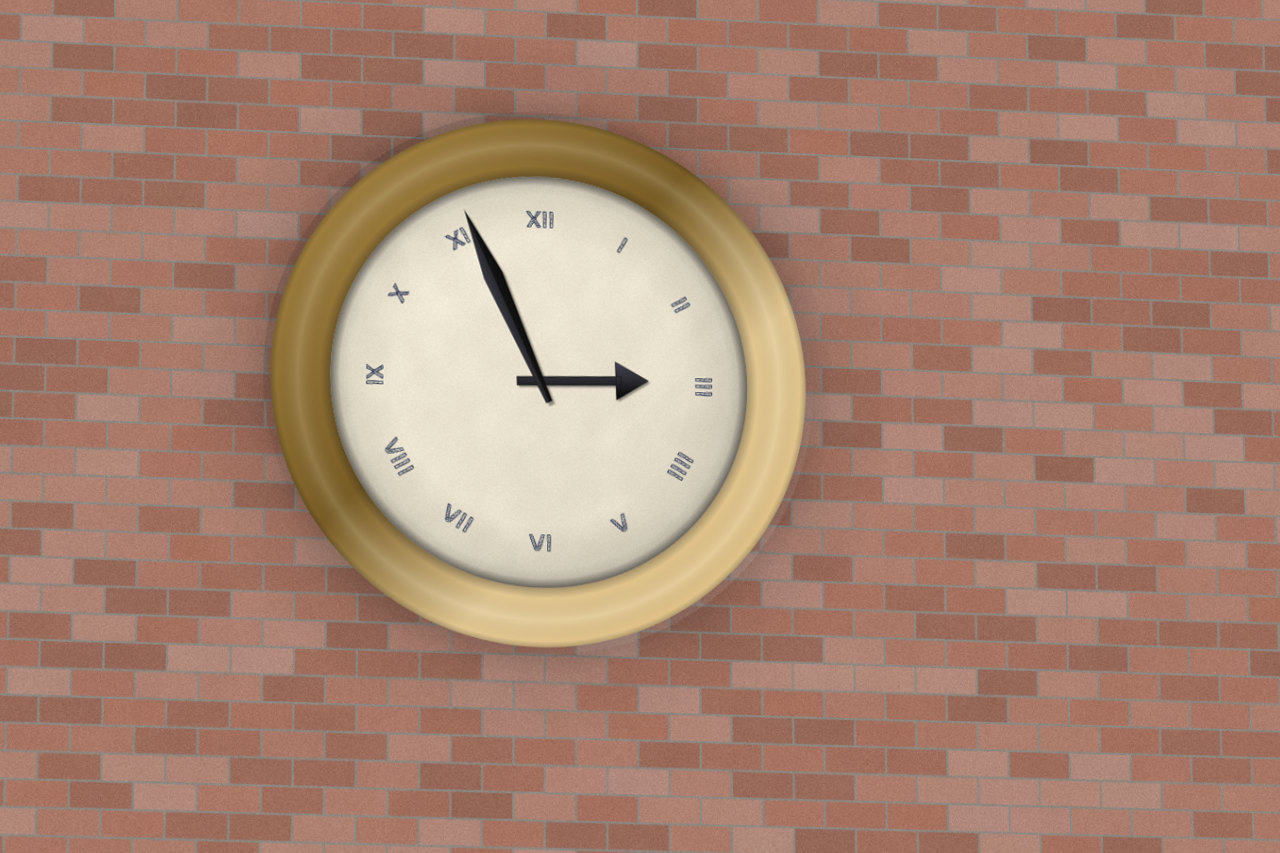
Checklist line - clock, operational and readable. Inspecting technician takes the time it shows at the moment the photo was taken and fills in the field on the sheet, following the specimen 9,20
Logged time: 2,56
